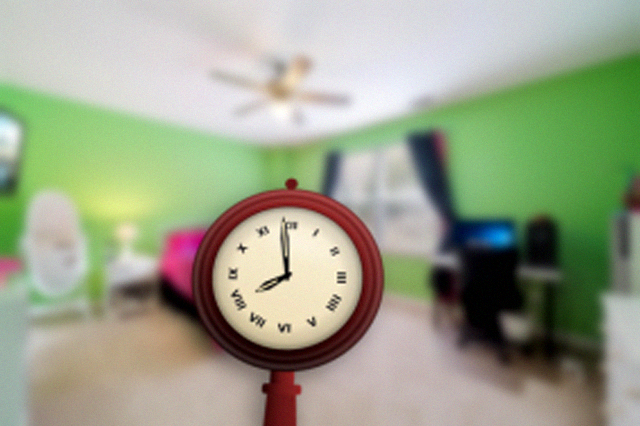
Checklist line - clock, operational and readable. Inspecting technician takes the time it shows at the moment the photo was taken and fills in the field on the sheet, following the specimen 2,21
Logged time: 7,59
